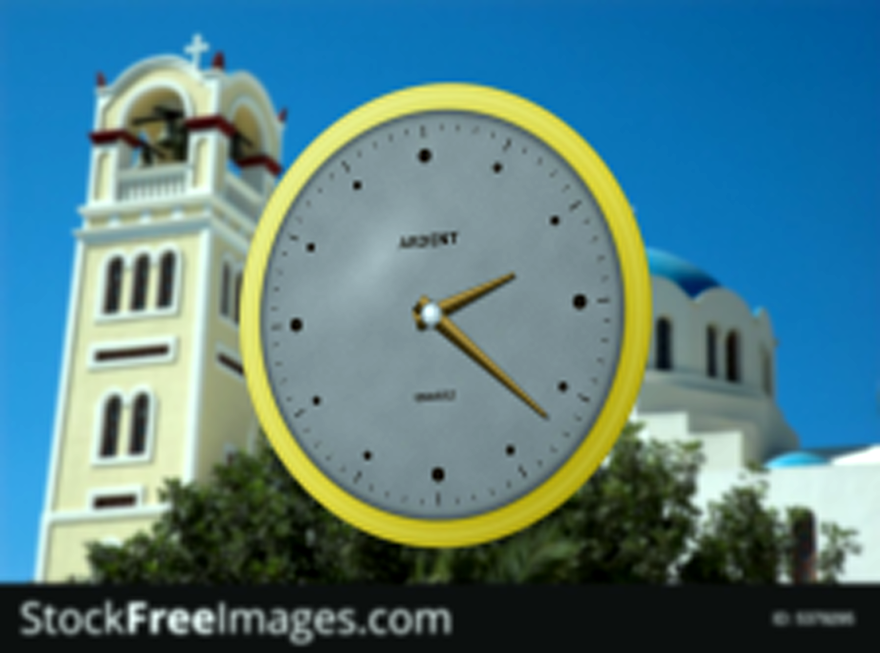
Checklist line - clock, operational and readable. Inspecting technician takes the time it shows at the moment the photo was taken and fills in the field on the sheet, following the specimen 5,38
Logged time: 2,22
